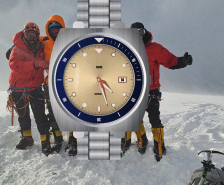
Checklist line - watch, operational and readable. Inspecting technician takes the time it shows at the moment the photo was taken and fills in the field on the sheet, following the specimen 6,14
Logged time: 4,27
